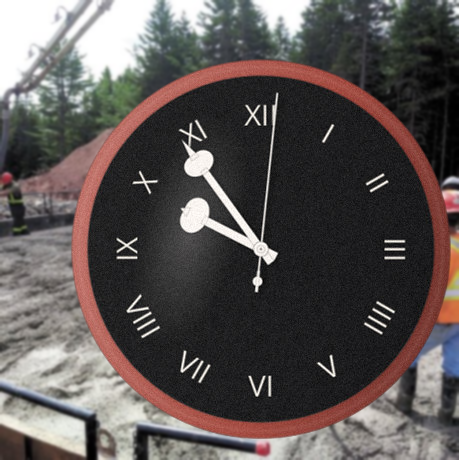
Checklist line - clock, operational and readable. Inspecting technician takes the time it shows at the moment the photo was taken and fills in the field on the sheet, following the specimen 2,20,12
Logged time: 9,54,01
